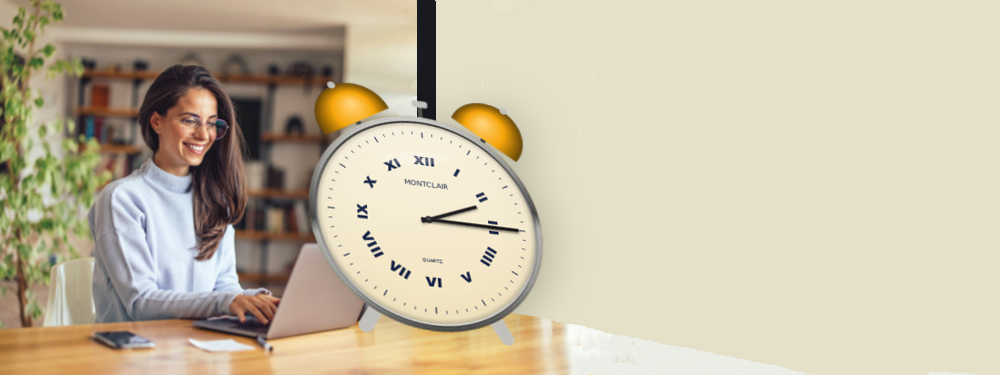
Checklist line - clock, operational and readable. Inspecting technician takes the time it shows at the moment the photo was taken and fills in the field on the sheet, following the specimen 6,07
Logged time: 2,15
